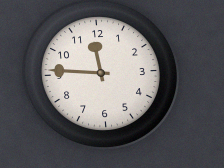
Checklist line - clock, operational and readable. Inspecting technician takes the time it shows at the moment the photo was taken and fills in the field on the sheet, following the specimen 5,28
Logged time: 11,46
